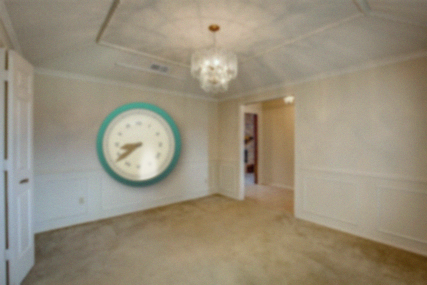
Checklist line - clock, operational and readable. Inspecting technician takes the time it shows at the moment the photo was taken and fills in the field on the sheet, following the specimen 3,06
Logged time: 8,39
